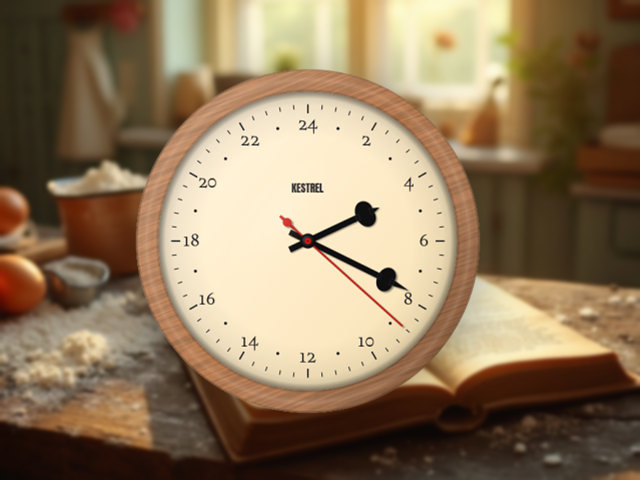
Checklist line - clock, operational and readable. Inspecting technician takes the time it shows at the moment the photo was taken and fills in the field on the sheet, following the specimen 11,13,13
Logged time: 4,19,22
